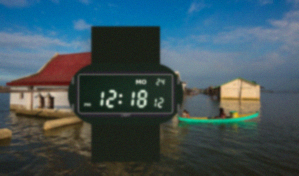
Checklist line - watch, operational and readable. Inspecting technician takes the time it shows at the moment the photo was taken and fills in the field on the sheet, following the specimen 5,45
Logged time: 12,18
